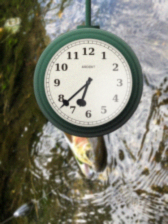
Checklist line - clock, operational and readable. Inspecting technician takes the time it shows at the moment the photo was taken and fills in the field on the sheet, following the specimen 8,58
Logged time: 6,38
